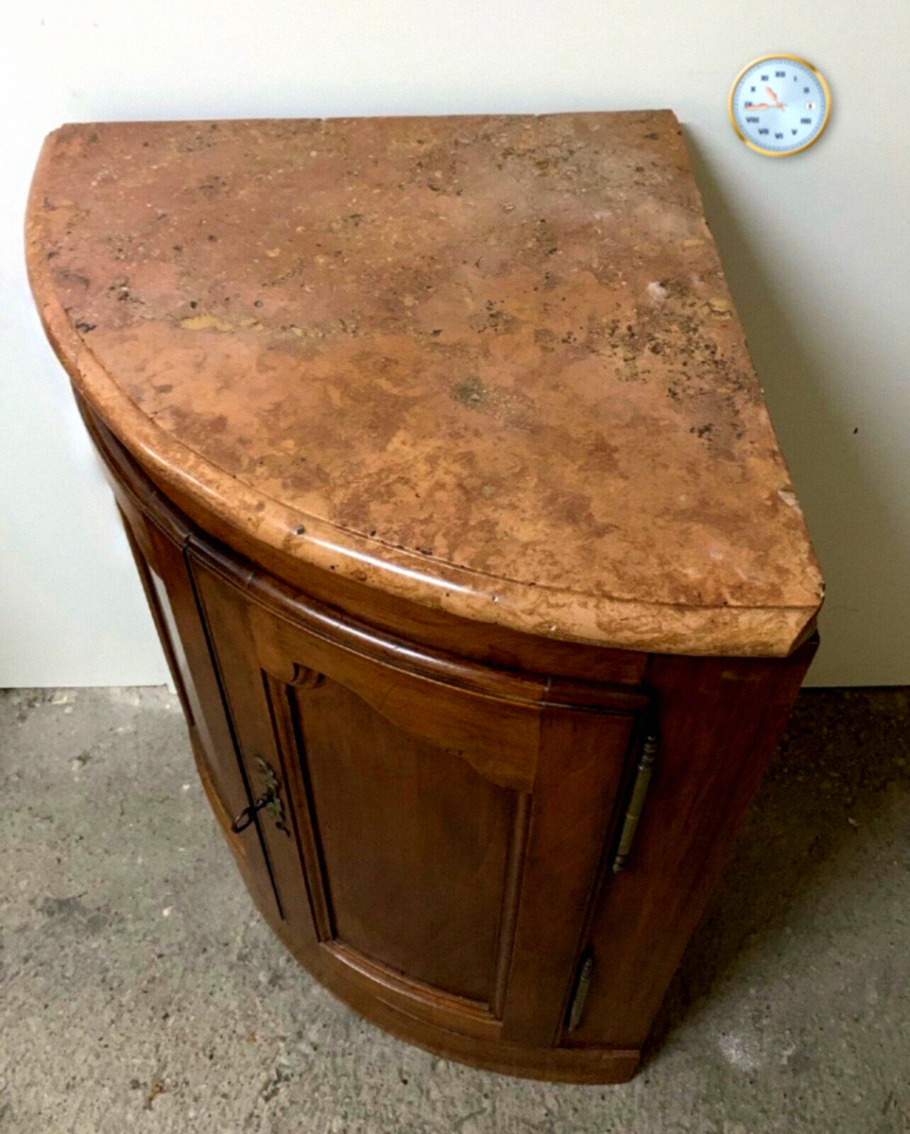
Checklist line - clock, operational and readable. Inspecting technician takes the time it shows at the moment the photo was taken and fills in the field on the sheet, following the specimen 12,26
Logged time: 10,44
